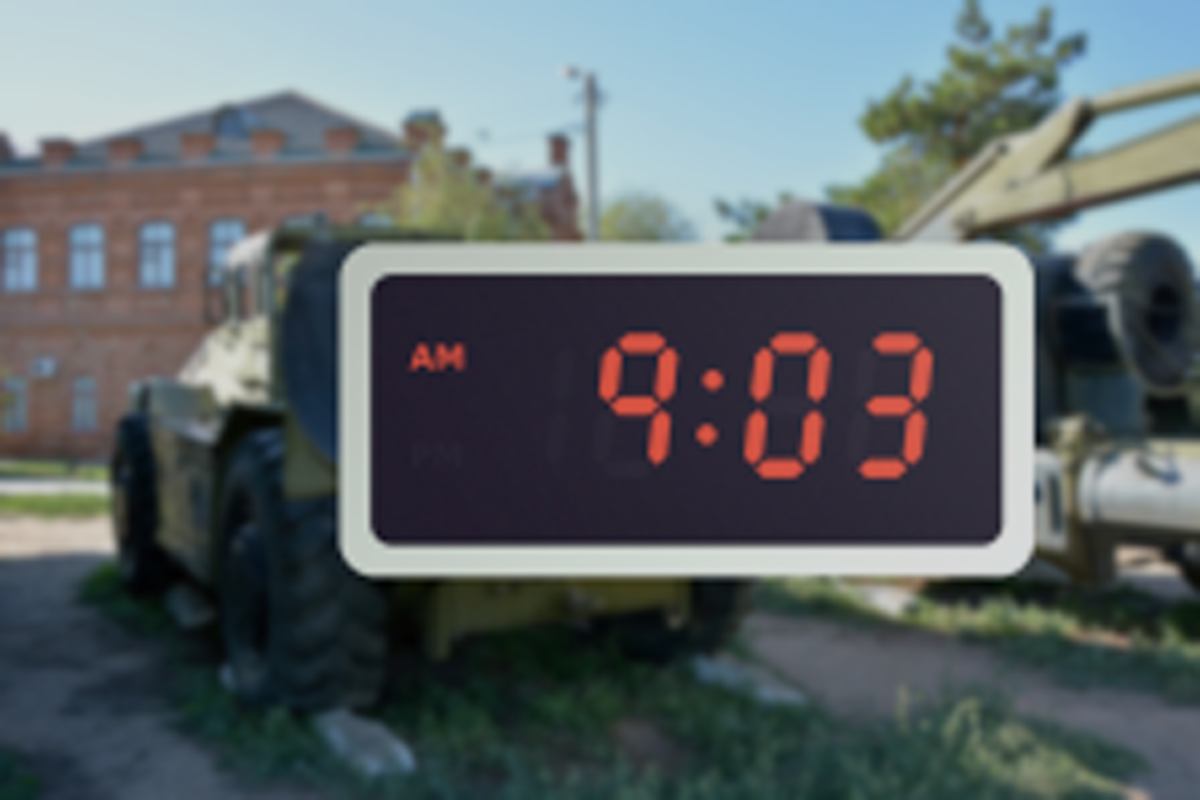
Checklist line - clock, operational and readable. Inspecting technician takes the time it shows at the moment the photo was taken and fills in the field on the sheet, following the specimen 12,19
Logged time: 9,03
